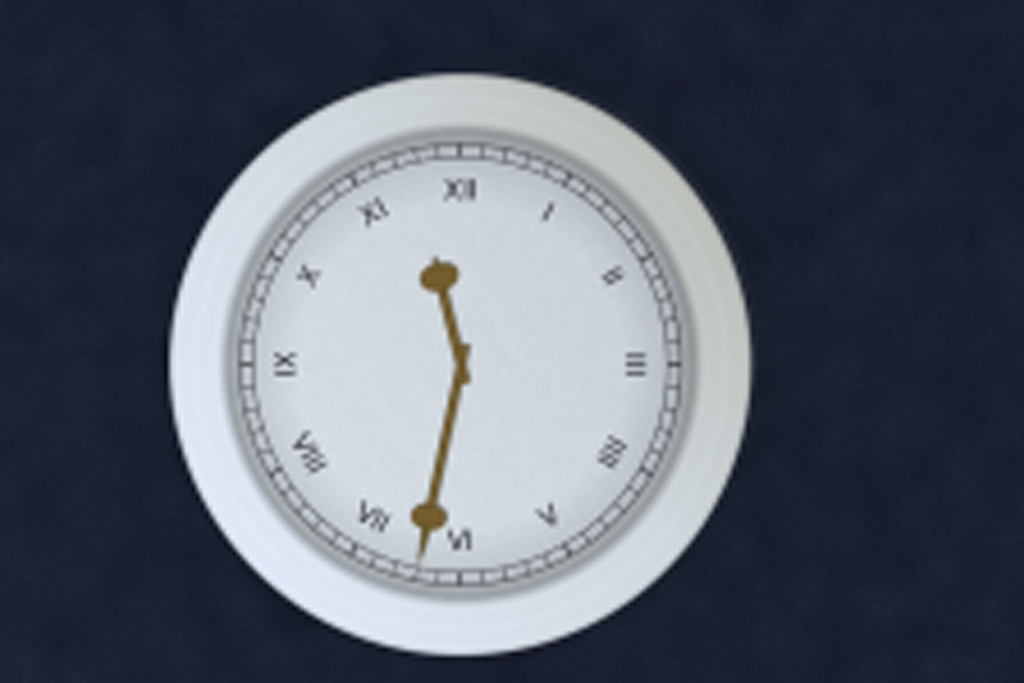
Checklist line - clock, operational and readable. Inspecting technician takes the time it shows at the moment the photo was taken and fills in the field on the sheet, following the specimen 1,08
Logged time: 11,32
